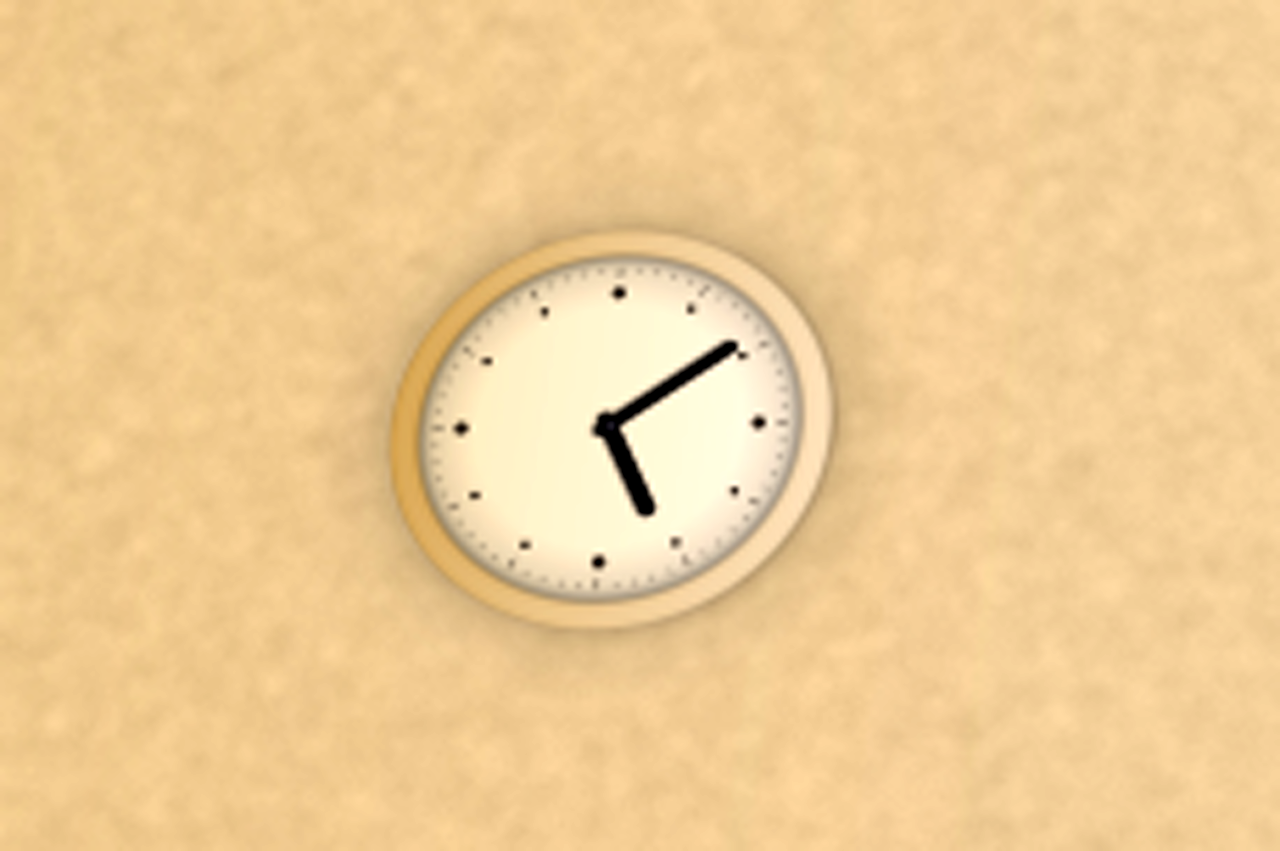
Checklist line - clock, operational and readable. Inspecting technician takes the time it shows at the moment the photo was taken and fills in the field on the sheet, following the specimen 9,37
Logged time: 5,09
